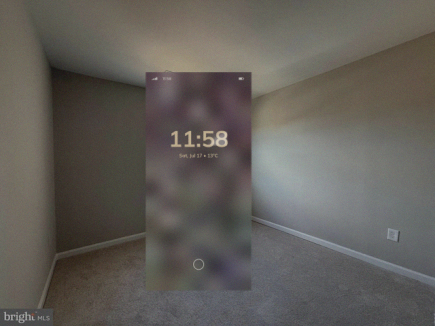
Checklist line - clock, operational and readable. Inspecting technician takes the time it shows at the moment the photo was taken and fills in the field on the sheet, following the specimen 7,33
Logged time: 11,58
